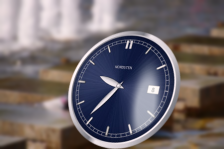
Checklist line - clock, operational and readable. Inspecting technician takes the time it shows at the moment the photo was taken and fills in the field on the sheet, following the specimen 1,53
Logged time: 9,36
